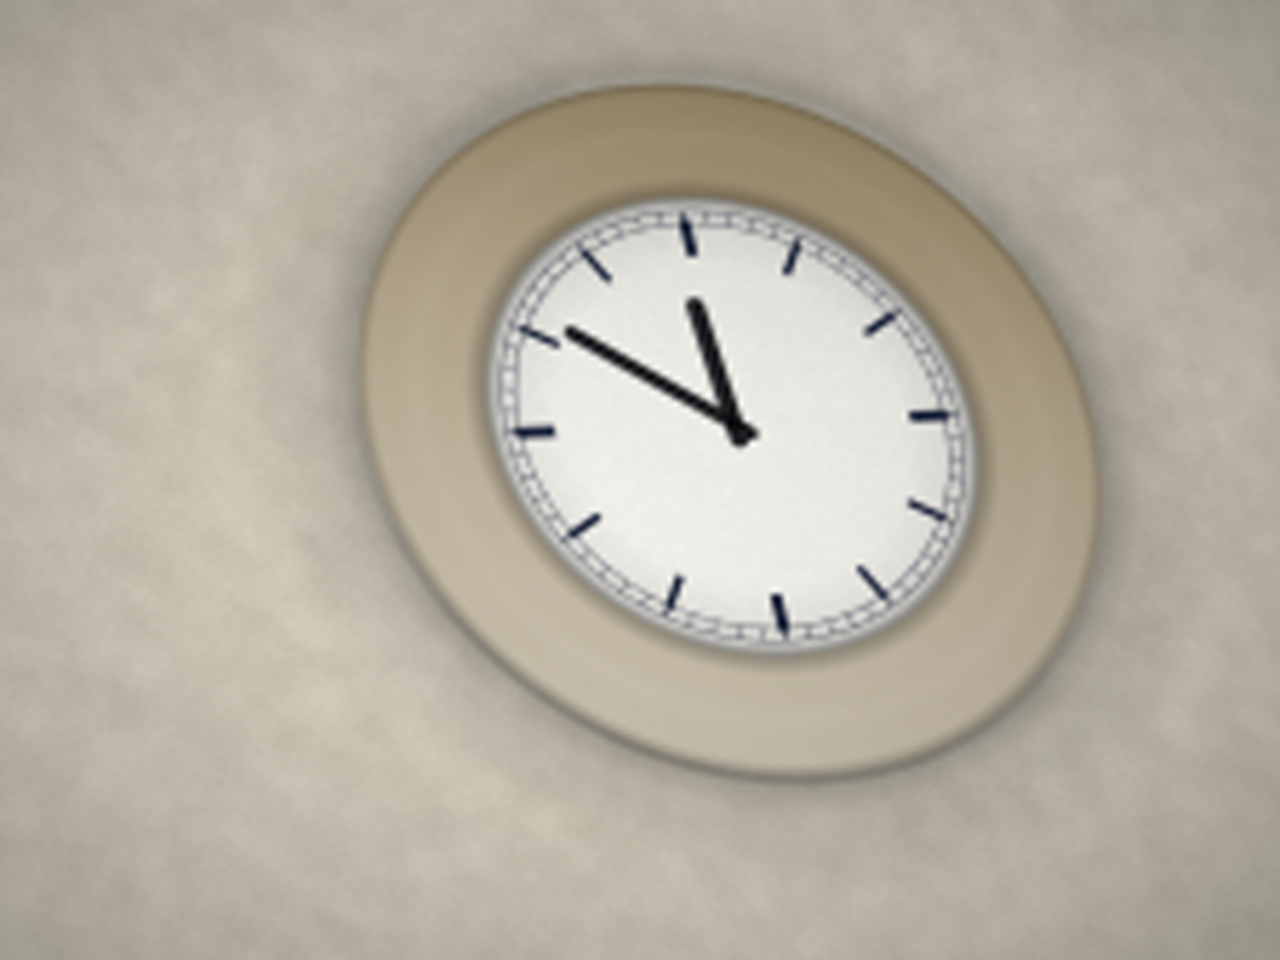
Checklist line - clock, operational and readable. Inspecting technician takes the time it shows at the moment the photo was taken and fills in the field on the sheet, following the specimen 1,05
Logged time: 11,51
